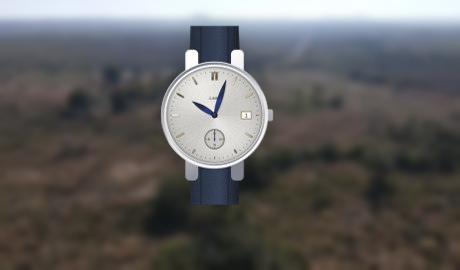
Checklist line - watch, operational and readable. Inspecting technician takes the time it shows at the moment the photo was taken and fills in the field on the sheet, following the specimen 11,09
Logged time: 10,03
